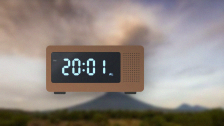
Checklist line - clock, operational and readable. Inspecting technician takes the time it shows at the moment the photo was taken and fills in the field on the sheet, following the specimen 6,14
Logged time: 20,01
